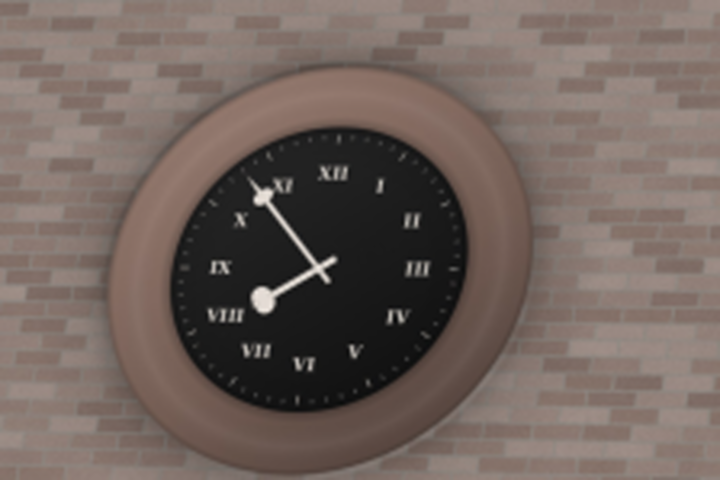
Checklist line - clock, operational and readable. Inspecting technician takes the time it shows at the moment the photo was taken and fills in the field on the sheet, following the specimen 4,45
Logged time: 7,53
